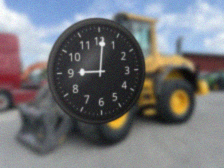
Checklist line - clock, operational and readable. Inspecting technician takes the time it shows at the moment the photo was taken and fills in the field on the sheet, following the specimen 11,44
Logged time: 9,01
